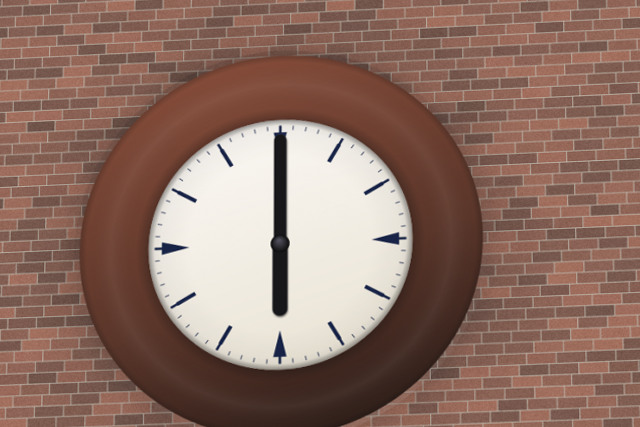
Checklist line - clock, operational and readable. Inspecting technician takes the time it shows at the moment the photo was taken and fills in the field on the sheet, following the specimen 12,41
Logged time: 6,00
